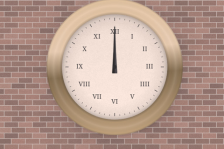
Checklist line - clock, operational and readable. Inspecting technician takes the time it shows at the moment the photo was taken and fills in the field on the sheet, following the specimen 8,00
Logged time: 12,00
